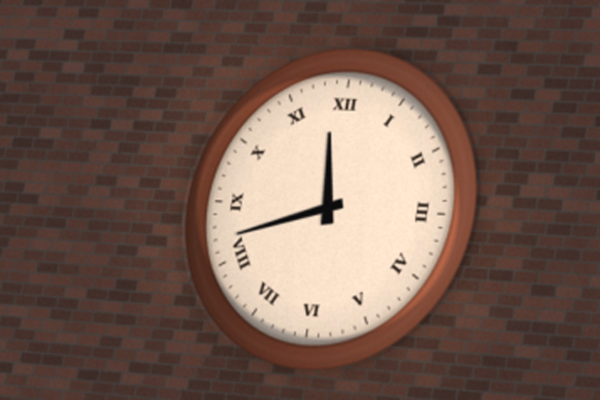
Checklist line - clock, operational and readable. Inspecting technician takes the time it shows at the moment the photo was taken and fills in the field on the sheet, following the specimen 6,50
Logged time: 11,42
